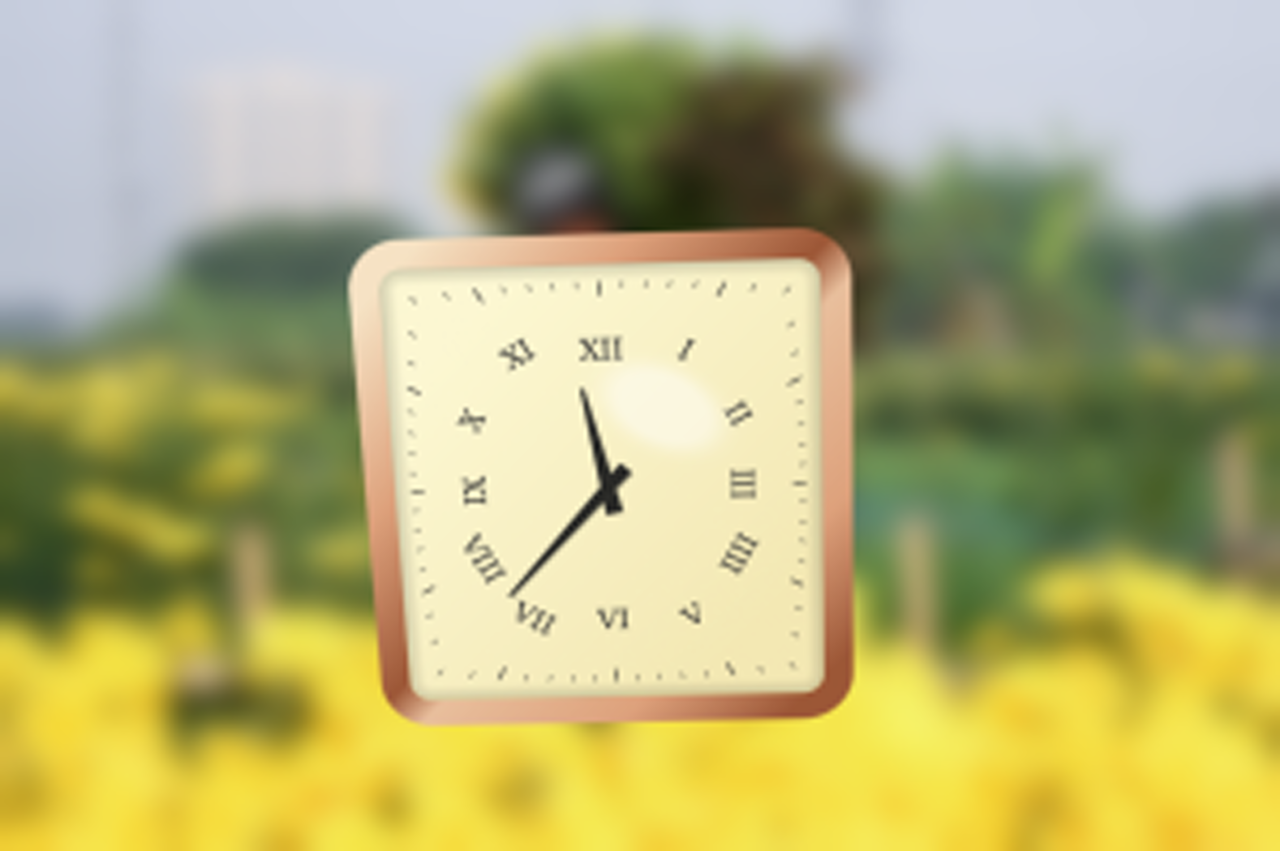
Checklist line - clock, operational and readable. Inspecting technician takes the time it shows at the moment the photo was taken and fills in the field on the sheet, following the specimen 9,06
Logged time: 11,37
